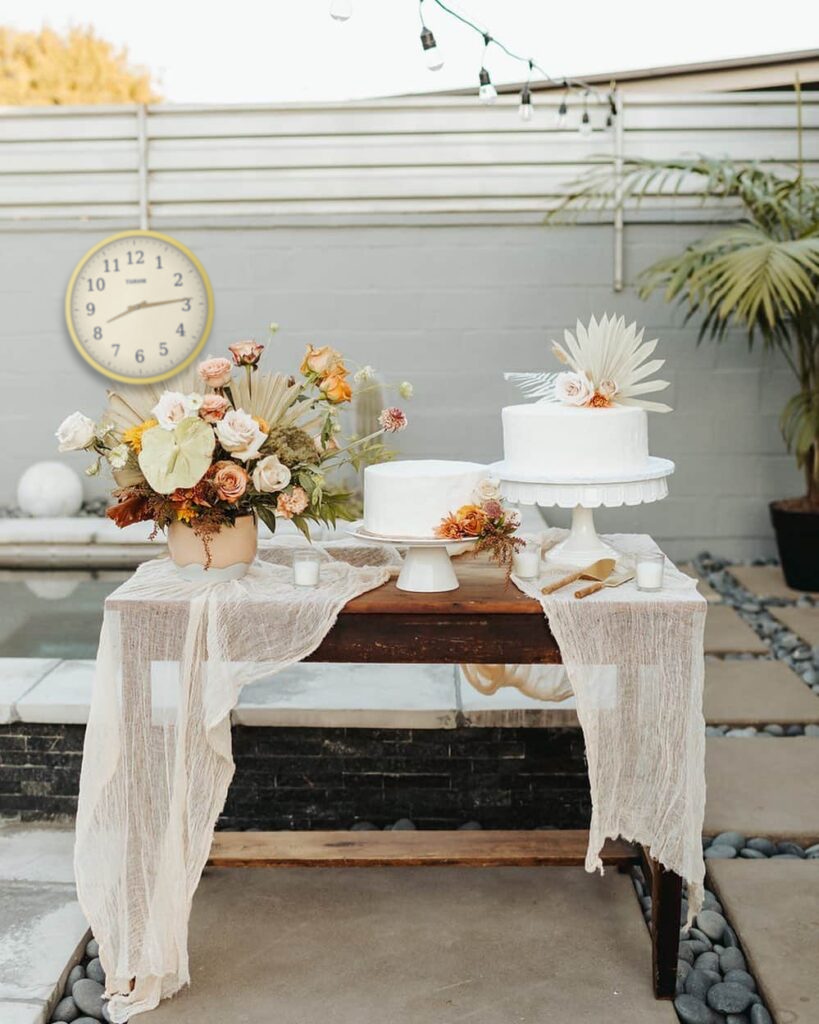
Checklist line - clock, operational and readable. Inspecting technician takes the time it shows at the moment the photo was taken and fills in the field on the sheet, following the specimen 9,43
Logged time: 8,14
